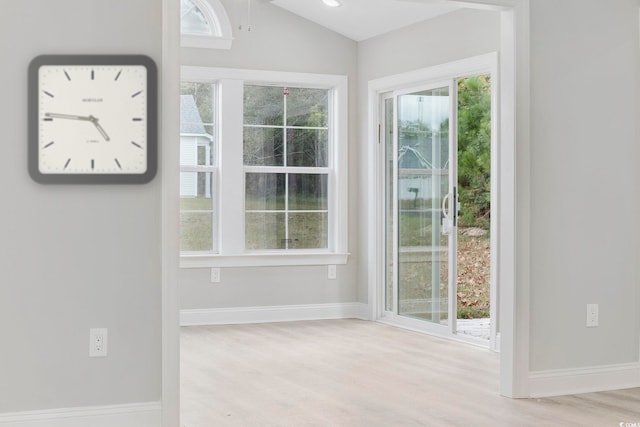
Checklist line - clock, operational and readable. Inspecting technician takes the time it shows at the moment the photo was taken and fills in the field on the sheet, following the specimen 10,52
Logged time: 4,46
